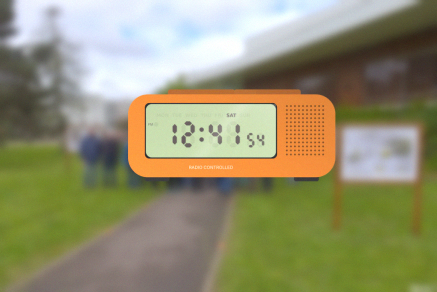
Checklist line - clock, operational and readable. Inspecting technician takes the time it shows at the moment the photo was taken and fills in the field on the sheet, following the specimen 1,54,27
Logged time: 12,41,54
